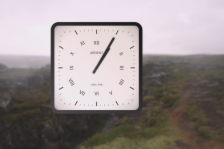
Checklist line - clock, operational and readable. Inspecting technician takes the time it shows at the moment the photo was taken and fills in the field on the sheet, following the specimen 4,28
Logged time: 1,05
